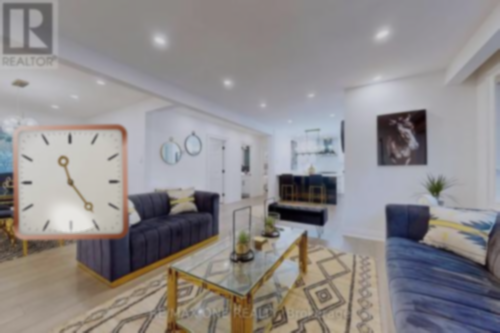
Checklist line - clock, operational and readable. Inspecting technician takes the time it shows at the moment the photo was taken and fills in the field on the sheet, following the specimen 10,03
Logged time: 11,24
